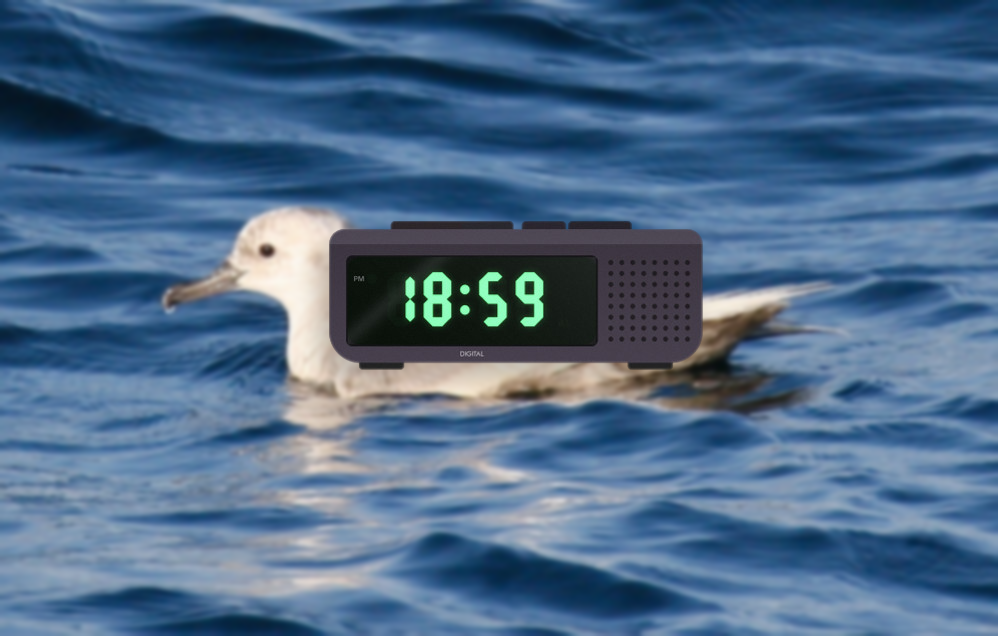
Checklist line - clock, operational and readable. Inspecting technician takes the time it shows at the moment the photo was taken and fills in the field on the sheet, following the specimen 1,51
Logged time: 18,59
